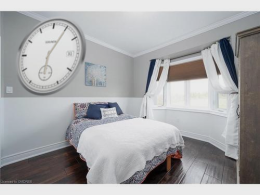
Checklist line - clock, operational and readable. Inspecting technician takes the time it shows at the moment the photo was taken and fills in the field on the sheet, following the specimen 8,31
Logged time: 6,05
